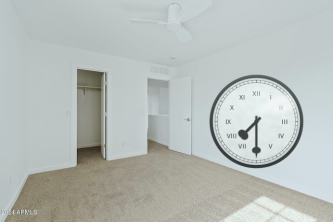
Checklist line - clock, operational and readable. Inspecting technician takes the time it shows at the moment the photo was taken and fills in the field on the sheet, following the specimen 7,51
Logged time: 7,30
